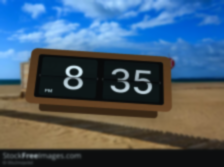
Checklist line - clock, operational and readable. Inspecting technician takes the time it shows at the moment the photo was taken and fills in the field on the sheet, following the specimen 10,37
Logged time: 8,35
